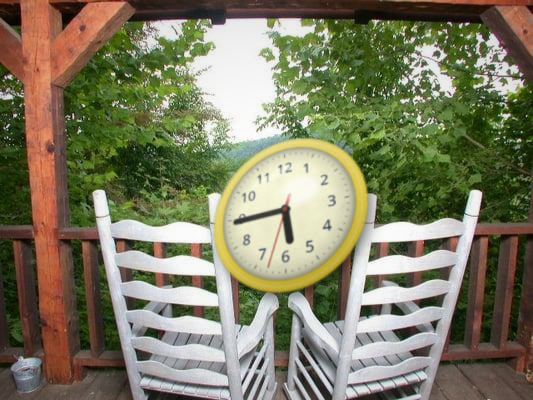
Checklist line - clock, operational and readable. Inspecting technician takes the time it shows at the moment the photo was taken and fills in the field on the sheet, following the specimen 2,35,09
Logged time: 5,44,33
